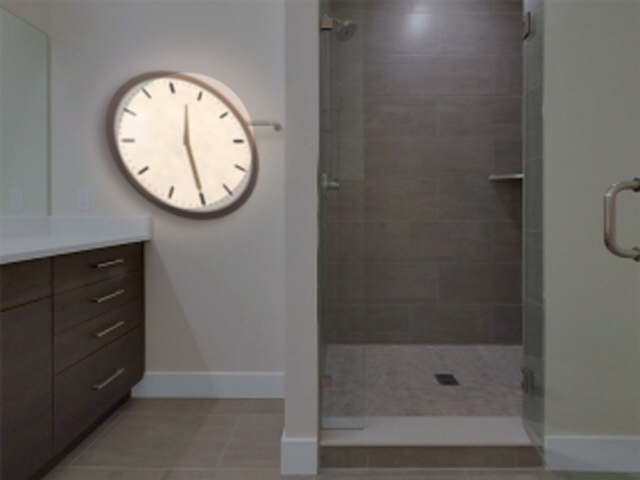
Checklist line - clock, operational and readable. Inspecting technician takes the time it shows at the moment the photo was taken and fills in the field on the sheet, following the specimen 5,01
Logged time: 12,30
